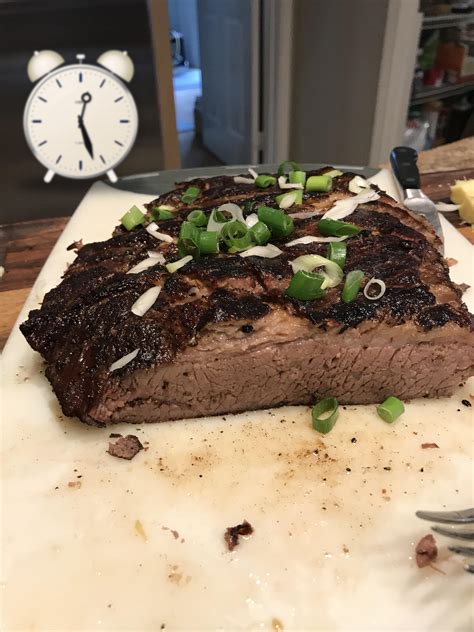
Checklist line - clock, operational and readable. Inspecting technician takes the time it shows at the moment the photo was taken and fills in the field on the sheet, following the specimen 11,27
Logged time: 12,27
